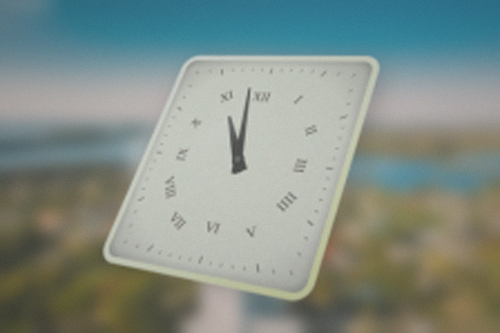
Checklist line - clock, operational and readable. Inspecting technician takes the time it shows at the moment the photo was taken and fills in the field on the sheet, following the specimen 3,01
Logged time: 10,58
